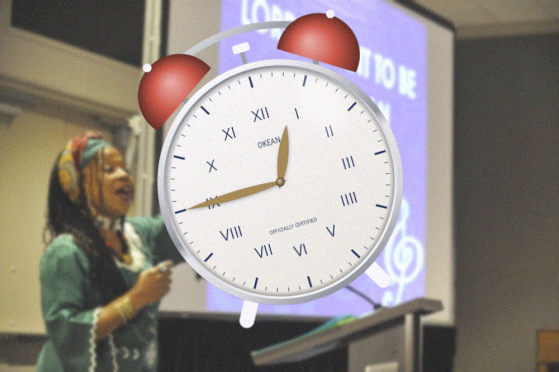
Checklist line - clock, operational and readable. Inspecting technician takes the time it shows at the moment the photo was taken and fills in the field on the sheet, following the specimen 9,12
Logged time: 12,45
